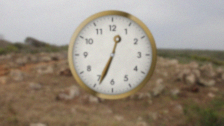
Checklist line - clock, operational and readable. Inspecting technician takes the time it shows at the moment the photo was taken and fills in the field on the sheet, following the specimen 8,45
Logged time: 12,34
